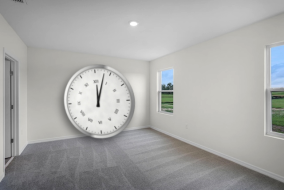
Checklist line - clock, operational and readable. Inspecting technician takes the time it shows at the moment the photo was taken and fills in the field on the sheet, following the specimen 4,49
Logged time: 12,03
